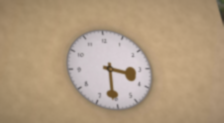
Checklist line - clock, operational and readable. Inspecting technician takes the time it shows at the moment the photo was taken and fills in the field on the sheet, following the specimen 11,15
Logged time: 3,31
